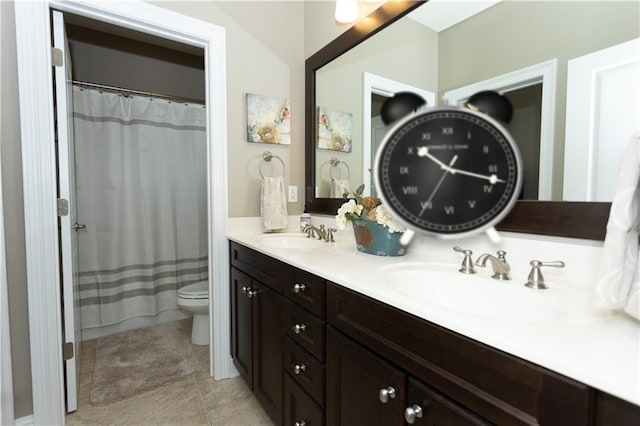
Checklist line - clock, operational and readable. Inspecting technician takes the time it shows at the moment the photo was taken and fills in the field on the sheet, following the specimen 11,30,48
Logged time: 10,17,35
